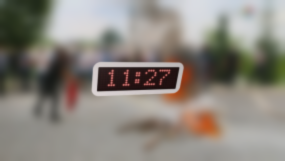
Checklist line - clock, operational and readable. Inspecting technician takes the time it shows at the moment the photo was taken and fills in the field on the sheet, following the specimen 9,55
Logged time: 11,27
